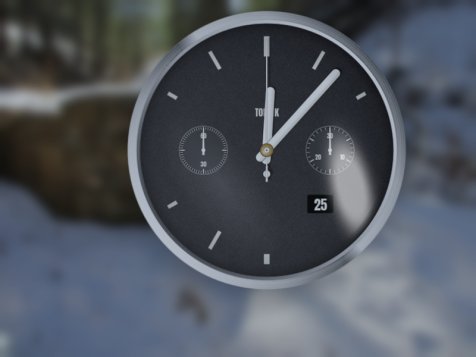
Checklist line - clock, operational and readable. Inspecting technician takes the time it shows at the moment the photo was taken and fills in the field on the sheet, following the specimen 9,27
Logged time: 12,07
